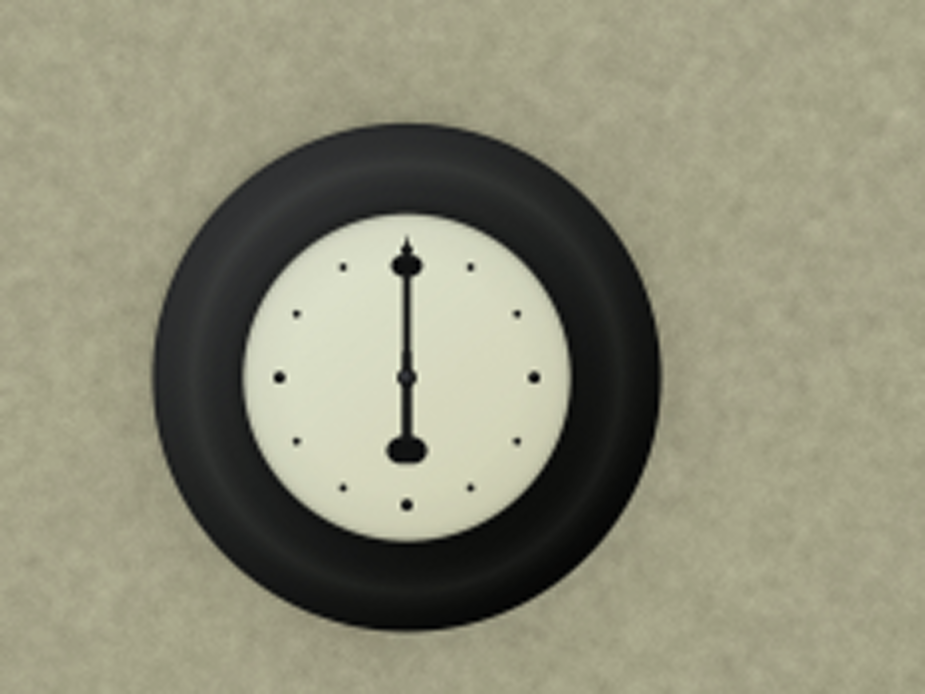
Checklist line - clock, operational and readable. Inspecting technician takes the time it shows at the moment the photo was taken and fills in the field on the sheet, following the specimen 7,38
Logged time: 6,00
